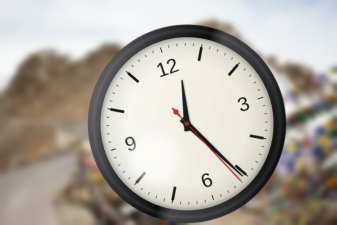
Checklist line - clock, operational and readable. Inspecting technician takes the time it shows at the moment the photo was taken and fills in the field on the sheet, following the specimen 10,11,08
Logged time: 12,25,26
